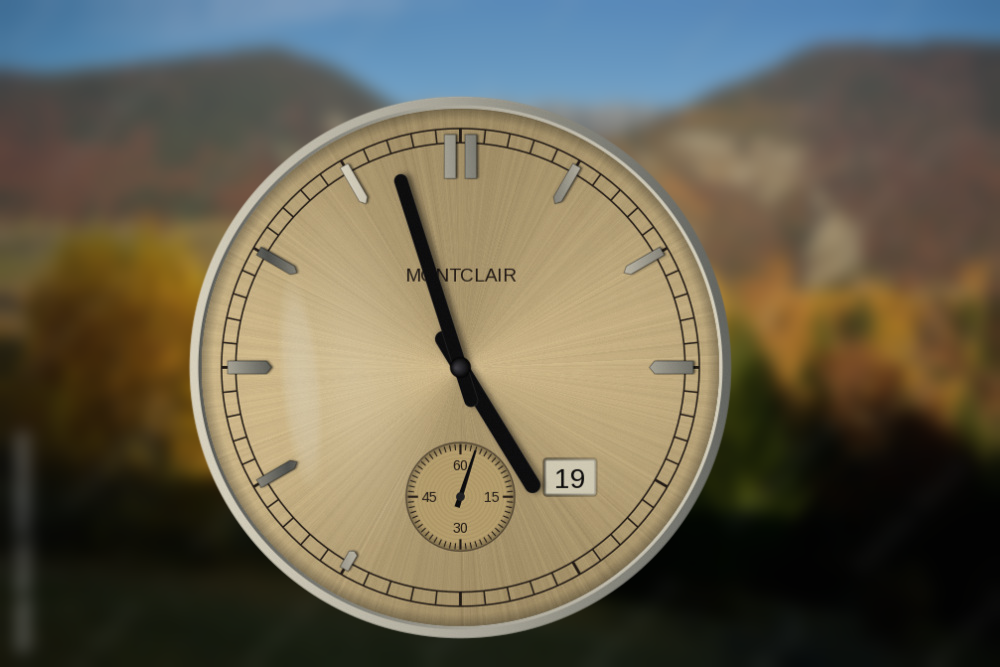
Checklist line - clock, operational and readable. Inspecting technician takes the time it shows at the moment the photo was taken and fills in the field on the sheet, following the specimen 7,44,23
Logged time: 4,57,03
